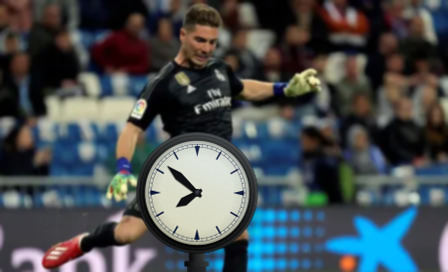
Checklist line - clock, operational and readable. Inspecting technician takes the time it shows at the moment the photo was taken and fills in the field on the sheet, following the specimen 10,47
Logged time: 7,52
